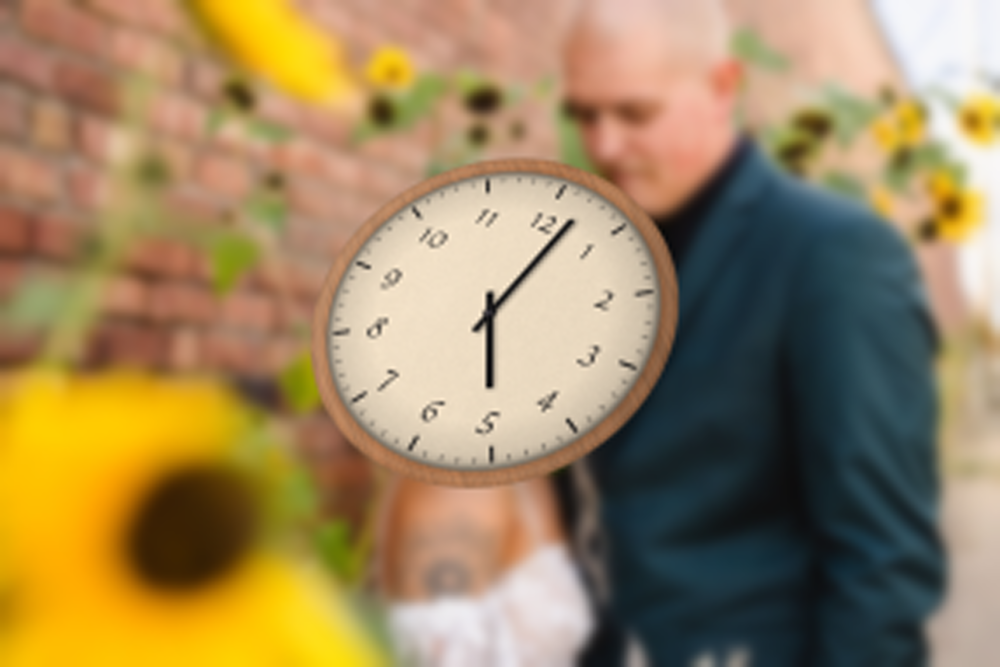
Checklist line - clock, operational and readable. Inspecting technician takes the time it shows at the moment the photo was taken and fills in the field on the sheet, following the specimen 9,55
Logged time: 5,02
